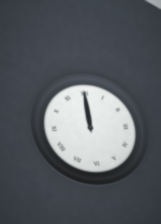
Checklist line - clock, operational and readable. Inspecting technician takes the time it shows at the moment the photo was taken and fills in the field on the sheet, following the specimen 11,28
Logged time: 12,00
